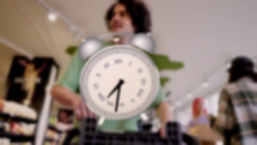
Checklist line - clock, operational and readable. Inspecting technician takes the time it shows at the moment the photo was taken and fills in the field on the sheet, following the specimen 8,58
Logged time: 7,32
